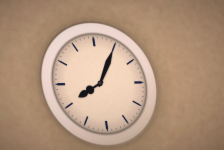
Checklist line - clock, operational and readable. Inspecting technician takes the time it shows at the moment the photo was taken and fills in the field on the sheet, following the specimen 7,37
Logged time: 8,05
